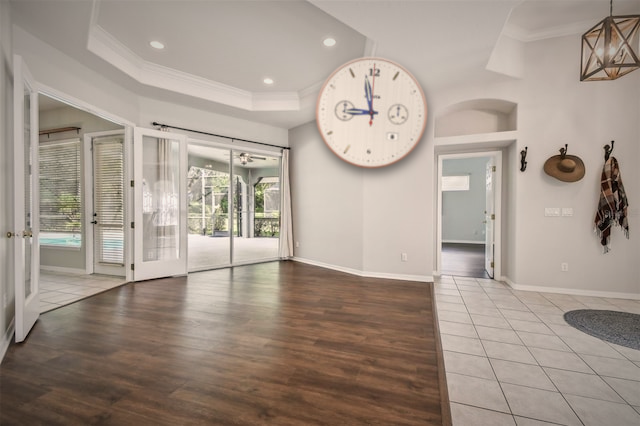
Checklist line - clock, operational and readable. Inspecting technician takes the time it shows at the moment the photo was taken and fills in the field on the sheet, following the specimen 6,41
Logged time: 8,58
